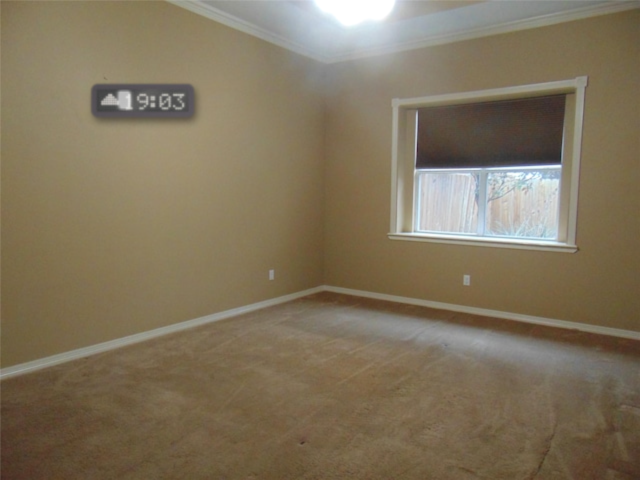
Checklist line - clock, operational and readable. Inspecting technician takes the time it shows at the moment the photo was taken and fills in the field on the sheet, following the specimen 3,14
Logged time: 19,03
